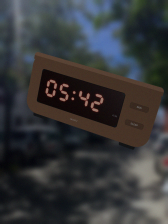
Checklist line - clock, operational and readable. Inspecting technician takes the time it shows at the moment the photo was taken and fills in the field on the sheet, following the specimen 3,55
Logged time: 5,42
